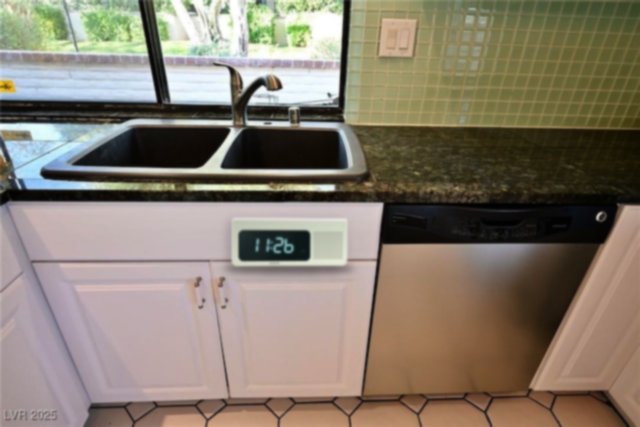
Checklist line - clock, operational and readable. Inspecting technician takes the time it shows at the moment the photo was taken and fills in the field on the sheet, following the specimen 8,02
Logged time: 11,26
